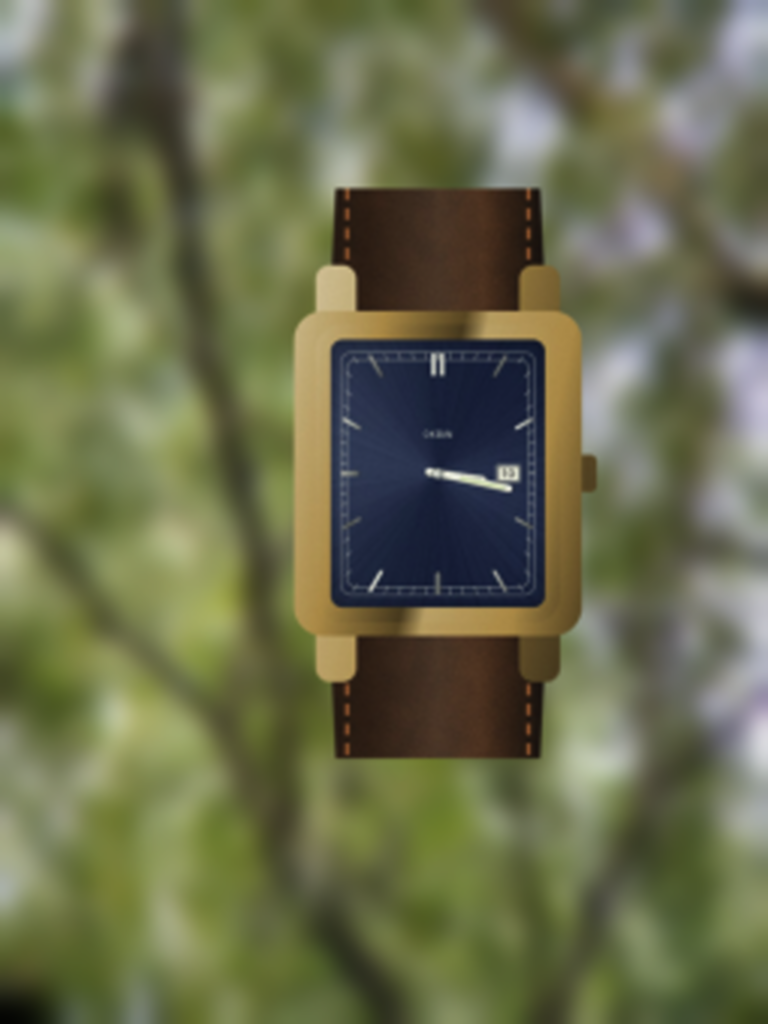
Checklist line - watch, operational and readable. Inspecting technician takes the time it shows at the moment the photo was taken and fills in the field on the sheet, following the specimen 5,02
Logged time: 3,17
